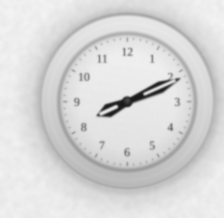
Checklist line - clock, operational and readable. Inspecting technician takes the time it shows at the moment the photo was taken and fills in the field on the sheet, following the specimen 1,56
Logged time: 8,11
